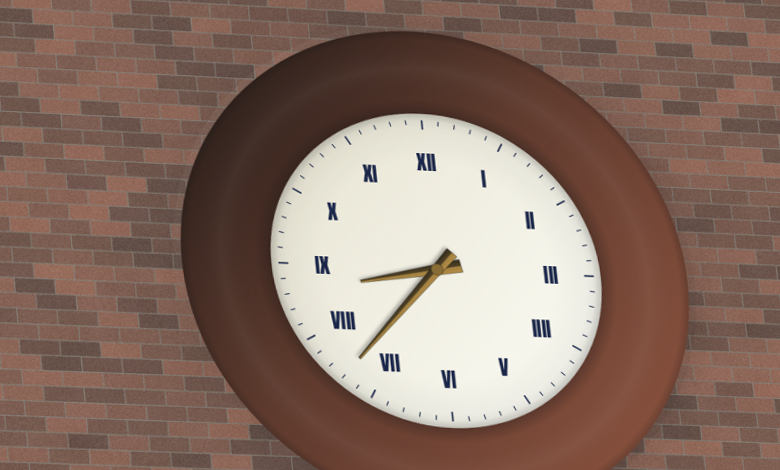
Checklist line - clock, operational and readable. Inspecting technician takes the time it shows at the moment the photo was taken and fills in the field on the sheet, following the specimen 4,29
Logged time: 8,37
